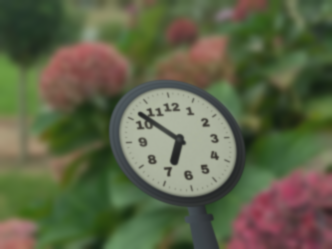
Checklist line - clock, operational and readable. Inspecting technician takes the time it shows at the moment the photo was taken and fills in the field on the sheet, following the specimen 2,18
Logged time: 6,52
